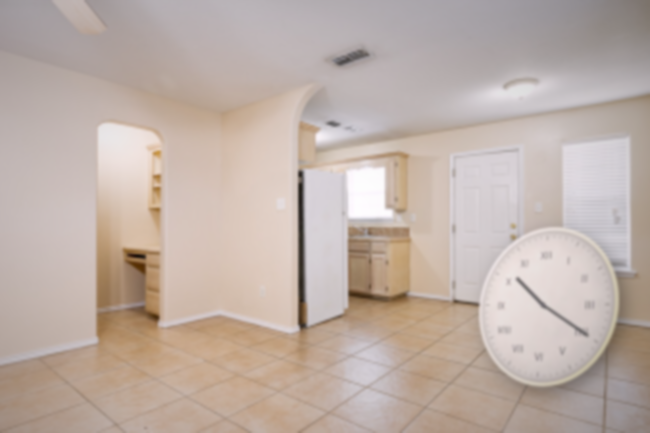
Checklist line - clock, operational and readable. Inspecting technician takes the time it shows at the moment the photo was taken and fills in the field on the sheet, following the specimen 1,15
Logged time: 10,20
